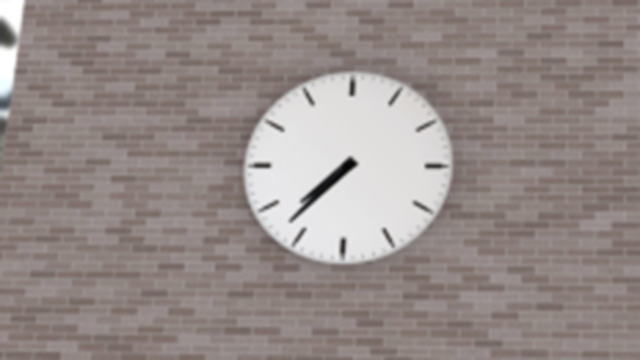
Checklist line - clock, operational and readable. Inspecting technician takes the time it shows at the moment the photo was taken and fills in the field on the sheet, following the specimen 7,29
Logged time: 7,37
